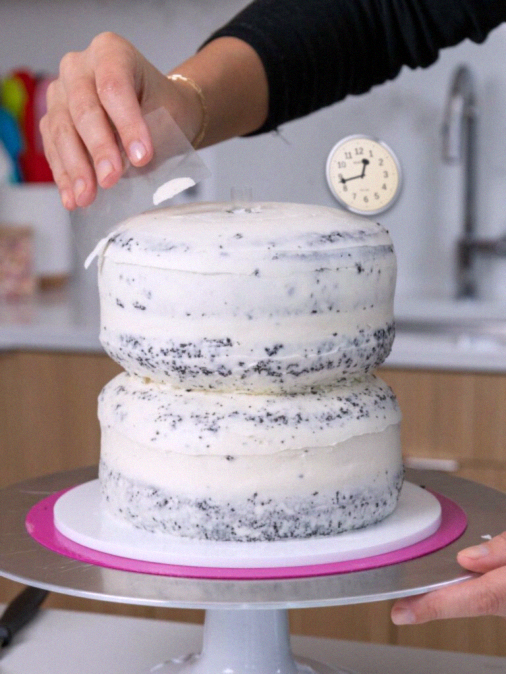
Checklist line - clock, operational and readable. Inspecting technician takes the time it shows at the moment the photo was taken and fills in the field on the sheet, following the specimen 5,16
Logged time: 12,43
